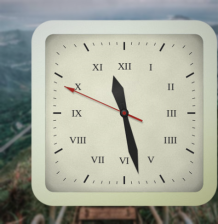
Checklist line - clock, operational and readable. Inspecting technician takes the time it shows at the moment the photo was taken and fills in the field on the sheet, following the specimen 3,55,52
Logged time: 11,27,49
